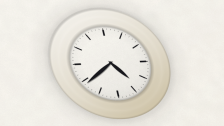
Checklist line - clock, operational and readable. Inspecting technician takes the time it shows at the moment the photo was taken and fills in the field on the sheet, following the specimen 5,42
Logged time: 4,39
